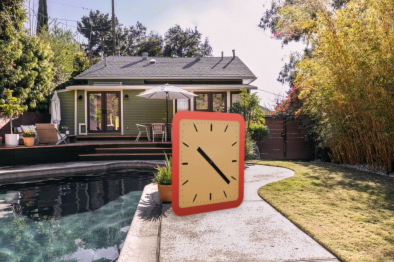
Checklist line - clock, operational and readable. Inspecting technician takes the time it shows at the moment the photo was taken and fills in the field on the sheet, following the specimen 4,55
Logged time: 10,22
